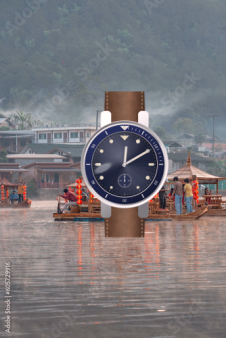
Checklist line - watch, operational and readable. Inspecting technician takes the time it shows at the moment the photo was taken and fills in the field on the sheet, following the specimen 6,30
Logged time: 12,10
